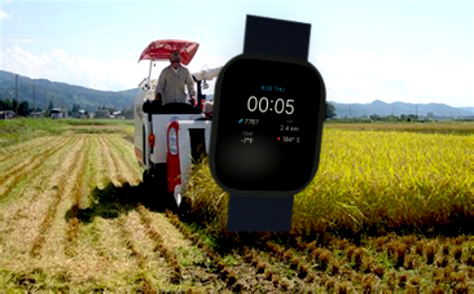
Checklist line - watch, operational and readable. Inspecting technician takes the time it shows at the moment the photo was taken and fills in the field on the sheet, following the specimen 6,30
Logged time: 0,05
